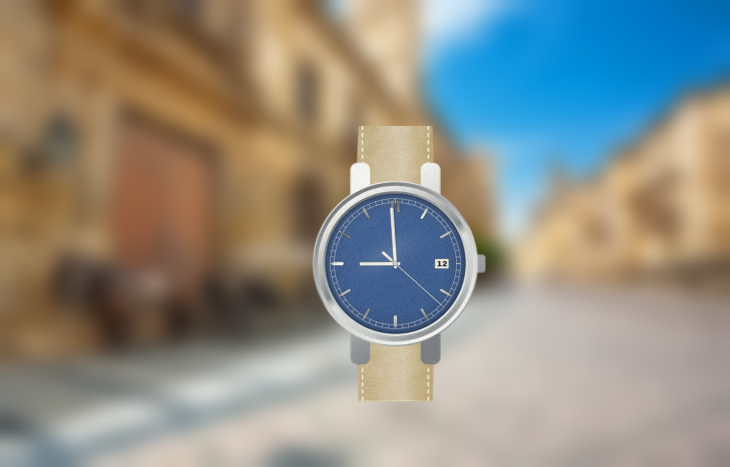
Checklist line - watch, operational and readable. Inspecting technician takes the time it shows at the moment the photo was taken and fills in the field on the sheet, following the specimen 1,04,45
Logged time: 8,59,22
